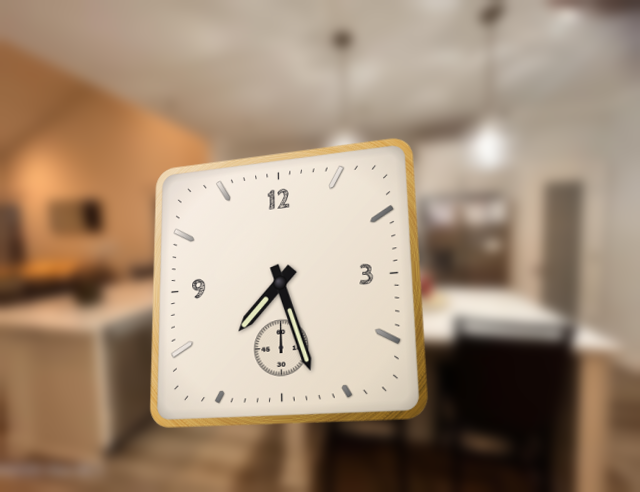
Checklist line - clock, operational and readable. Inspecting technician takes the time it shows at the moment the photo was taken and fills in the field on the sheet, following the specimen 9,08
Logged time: 7,27
